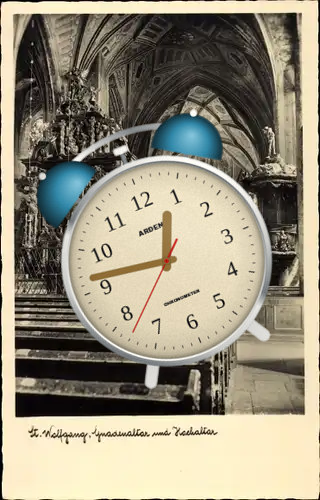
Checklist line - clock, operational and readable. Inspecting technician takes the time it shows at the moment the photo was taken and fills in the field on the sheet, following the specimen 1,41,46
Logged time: 12,46,38
